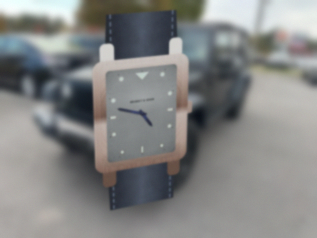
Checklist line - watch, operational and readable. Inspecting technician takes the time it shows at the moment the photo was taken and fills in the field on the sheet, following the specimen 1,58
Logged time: 4,48
